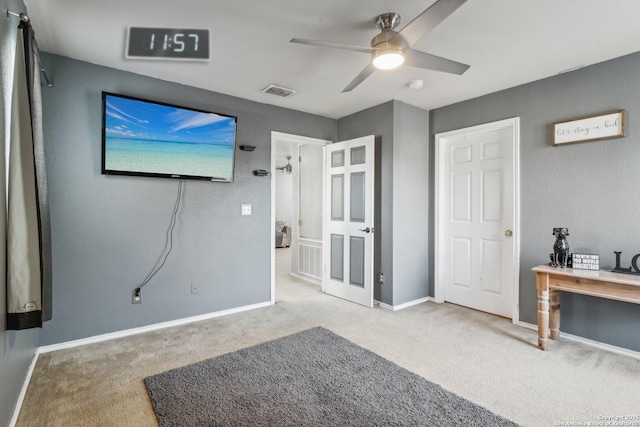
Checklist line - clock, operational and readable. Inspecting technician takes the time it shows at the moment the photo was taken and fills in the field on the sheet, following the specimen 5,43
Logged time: 11,57
